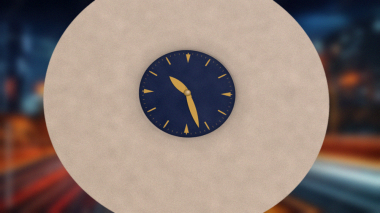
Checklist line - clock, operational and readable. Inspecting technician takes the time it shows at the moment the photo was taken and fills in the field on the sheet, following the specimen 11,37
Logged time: 10,27
